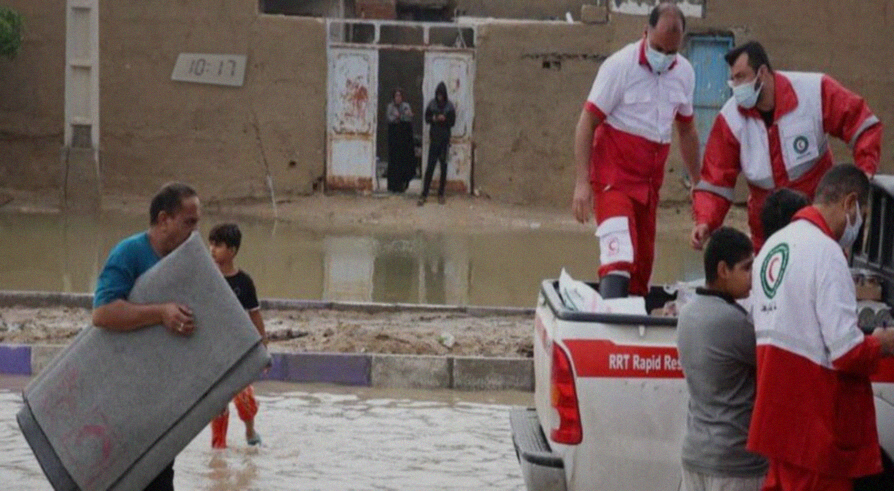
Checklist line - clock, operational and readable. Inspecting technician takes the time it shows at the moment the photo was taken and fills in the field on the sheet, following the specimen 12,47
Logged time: 10,17
